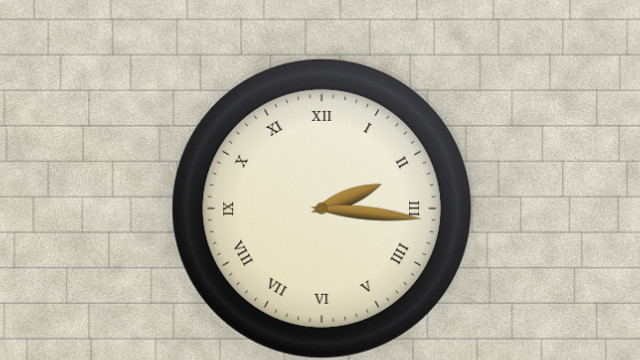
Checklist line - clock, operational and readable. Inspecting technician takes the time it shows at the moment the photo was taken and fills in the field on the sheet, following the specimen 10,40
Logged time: 2,16
